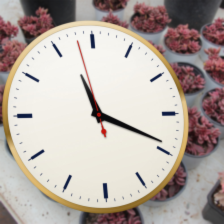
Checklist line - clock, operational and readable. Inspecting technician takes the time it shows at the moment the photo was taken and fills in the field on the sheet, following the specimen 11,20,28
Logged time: 11,18,58
